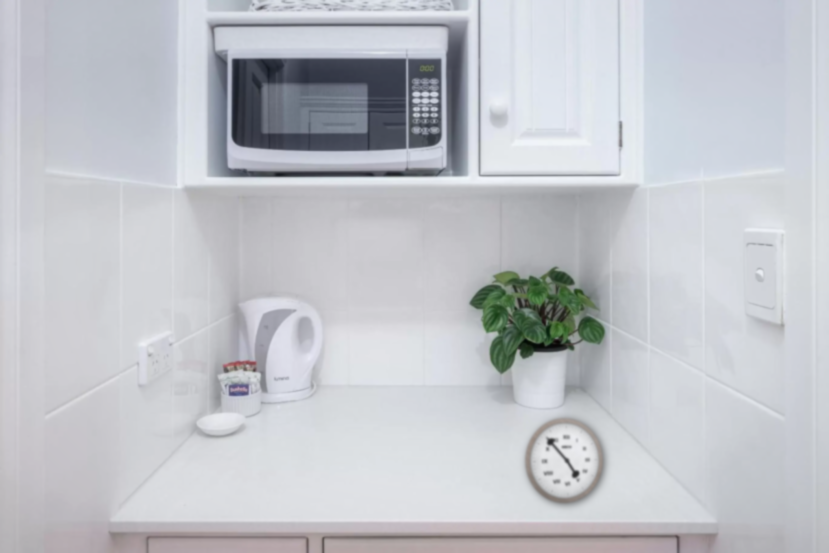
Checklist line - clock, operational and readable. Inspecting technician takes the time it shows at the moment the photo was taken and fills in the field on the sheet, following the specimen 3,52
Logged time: 4,53
